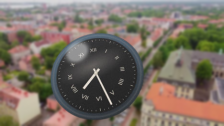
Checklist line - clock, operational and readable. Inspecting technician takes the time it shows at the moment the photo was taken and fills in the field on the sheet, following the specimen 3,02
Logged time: 7,27
